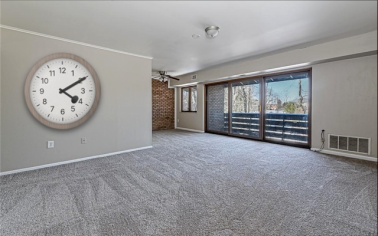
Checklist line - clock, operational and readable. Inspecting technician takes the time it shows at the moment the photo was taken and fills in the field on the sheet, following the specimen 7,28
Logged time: 4,10
